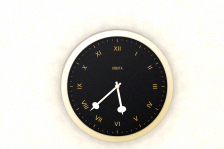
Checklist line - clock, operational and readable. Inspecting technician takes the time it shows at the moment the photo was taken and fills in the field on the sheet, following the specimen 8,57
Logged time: 5,38
